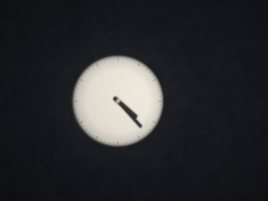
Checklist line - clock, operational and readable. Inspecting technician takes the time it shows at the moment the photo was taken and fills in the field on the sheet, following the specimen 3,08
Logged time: 4,23
